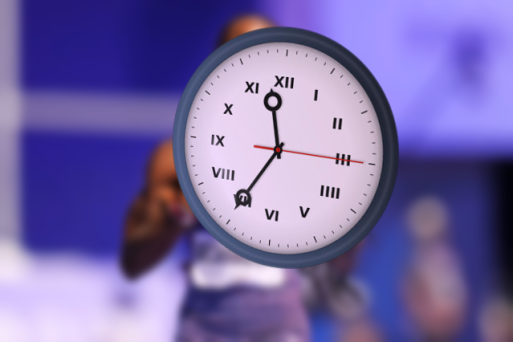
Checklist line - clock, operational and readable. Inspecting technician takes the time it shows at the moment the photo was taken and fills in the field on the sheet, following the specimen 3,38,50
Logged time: 11,35,15
